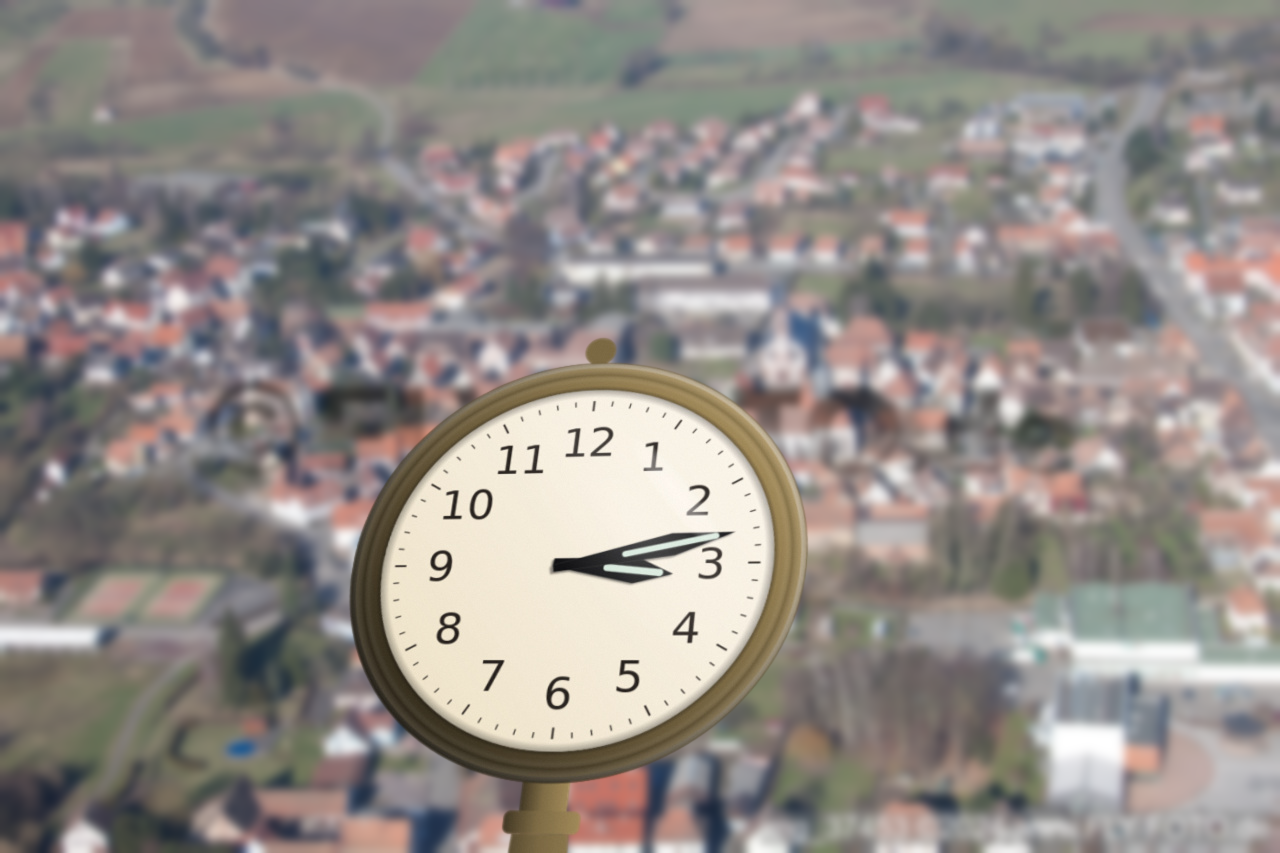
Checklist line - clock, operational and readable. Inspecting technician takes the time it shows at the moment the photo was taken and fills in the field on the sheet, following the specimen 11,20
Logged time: 3,13
